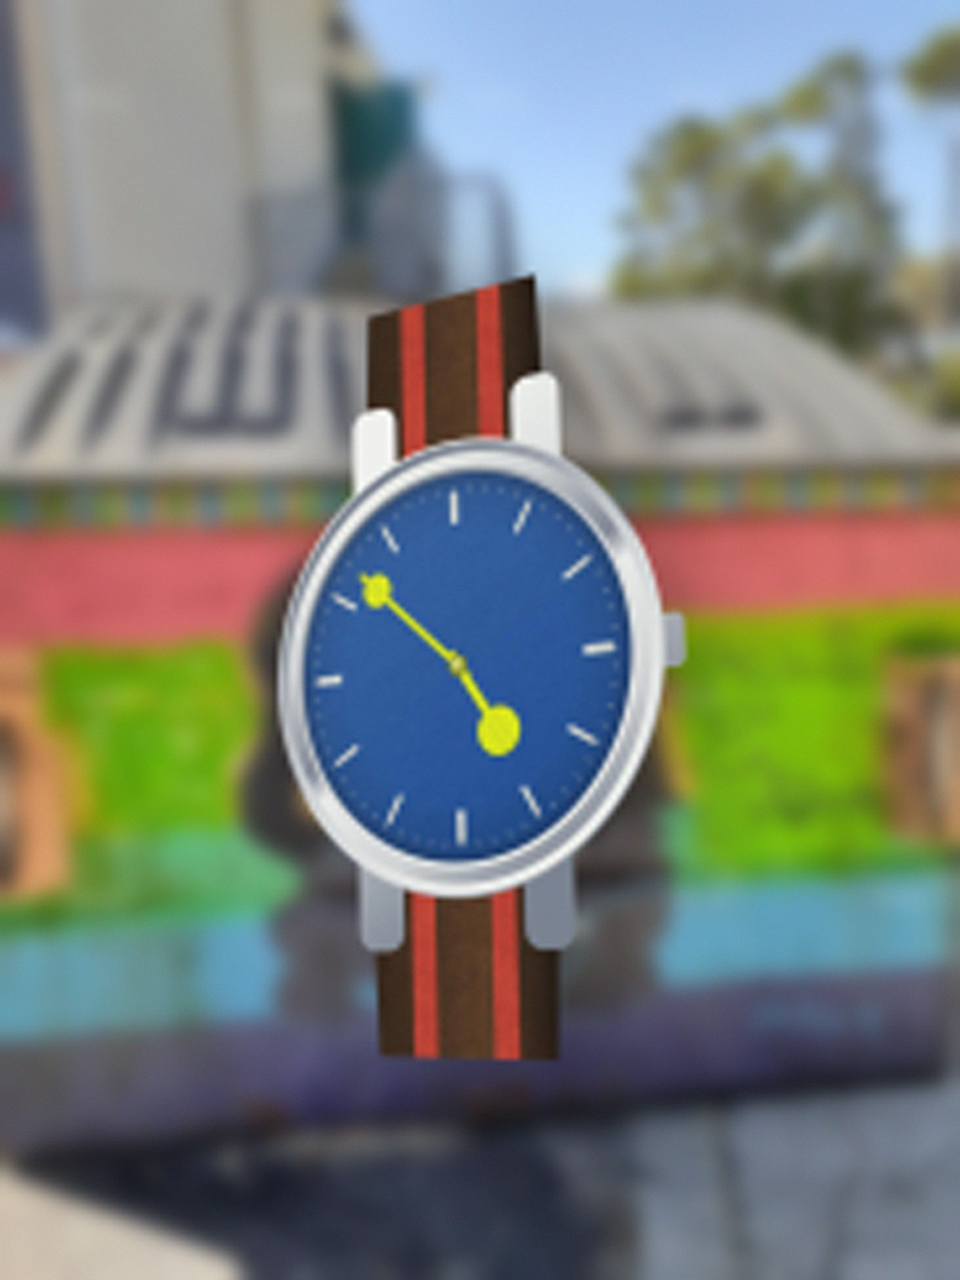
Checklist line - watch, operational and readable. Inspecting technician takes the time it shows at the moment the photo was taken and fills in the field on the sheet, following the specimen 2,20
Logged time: 4,52
